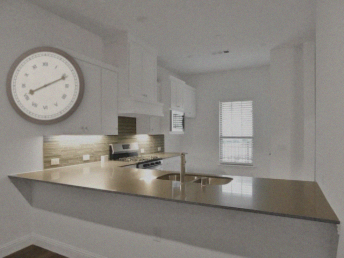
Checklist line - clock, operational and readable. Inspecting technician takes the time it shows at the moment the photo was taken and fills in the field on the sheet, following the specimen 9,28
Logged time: 8,11
